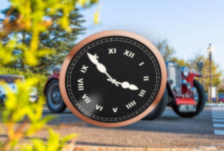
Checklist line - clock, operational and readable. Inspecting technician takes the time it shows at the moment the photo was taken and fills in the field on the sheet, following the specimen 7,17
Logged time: 2,49
